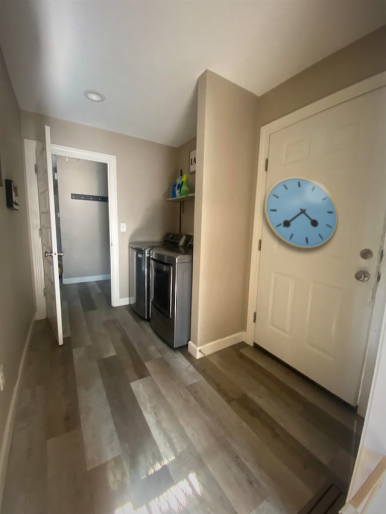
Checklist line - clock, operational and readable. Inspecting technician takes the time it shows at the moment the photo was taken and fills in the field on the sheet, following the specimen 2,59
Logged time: 4,39
